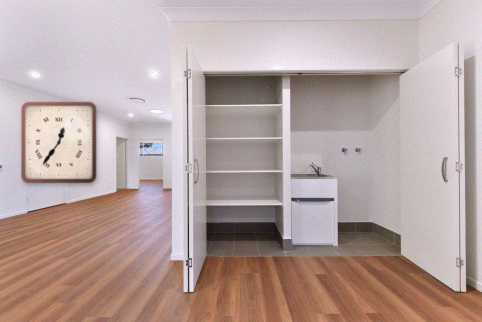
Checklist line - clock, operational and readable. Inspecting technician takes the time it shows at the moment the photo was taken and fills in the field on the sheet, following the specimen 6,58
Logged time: 12,36
